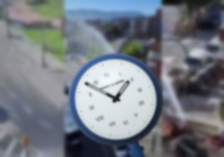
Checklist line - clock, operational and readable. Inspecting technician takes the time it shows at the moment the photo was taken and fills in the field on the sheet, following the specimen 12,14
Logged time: 1,53
